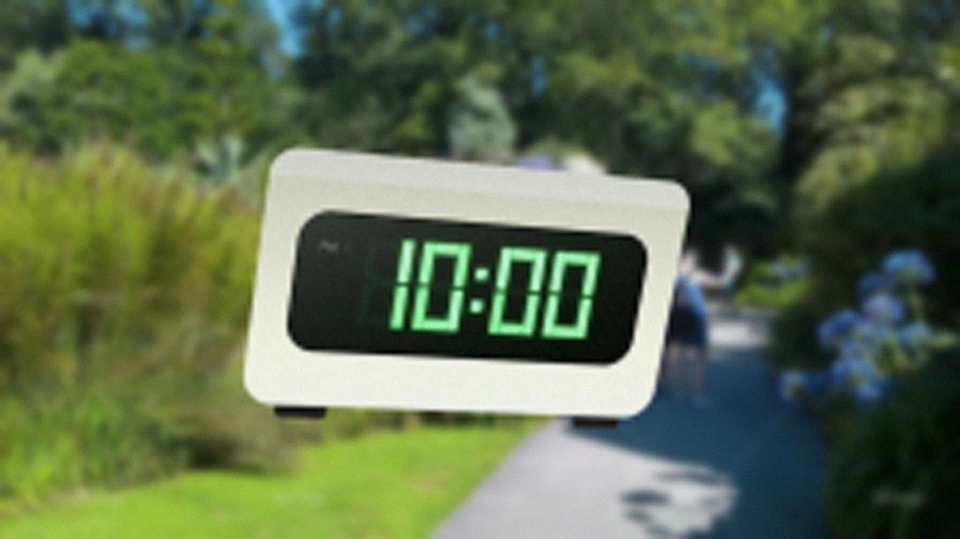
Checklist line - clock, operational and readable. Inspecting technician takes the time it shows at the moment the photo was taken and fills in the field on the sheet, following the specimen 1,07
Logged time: 10,00
